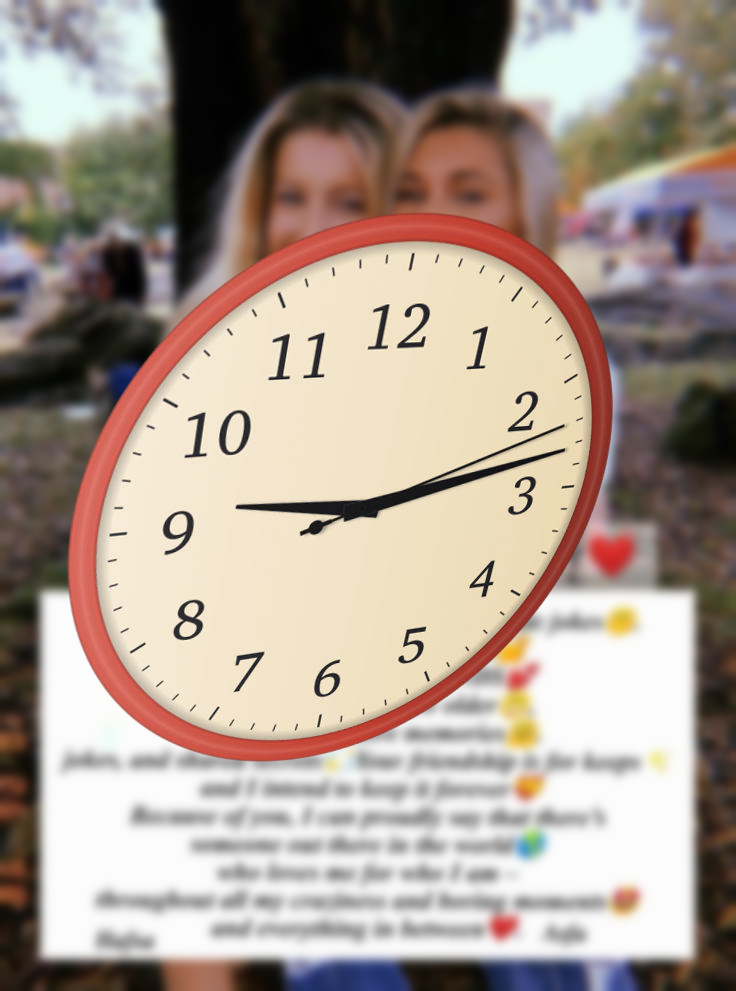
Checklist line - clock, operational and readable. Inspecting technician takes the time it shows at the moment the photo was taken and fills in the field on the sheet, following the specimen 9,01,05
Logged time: 9,13,12
